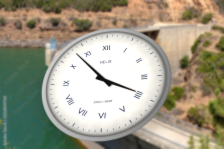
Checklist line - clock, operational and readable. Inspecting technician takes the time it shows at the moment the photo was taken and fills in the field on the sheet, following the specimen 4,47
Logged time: 3,53
